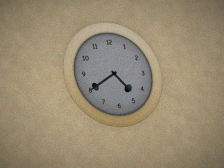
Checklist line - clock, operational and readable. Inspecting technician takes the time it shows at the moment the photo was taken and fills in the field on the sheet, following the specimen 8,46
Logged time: 4,40
